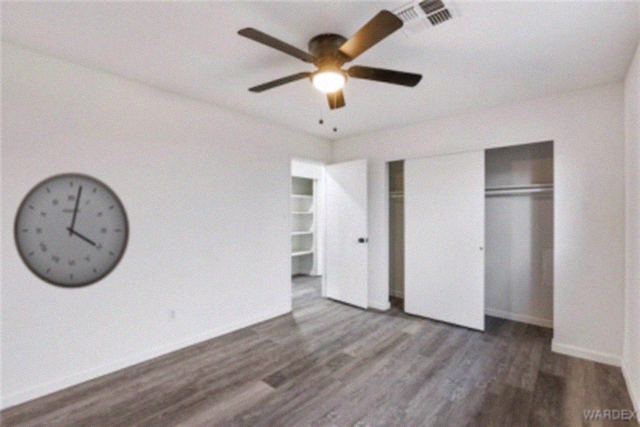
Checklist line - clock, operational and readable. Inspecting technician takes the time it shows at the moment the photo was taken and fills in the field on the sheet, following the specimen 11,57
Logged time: 4,02
